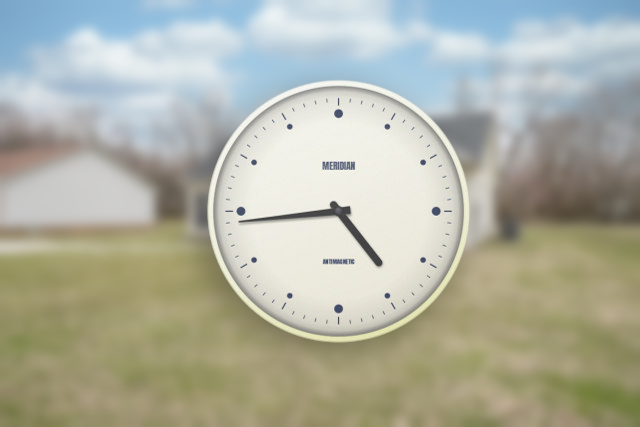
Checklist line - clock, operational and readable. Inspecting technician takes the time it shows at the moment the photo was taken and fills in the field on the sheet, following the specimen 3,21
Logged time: 4,44
